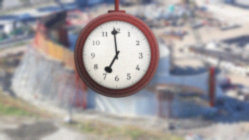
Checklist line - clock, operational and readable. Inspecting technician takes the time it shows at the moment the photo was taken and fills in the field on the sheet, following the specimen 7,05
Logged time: 6,59
